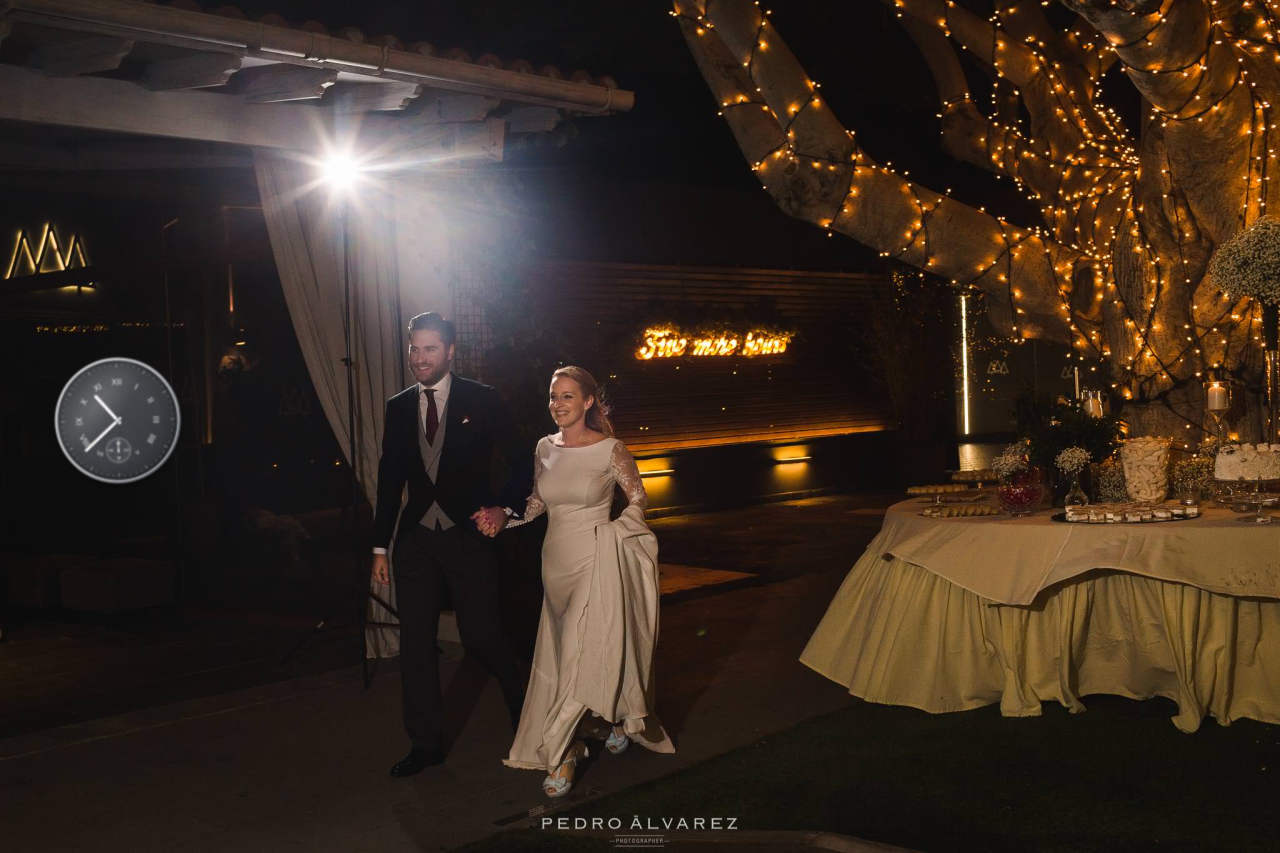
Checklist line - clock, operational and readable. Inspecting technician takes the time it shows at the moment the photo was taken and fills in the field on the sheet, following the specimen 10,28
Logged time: 10,38
